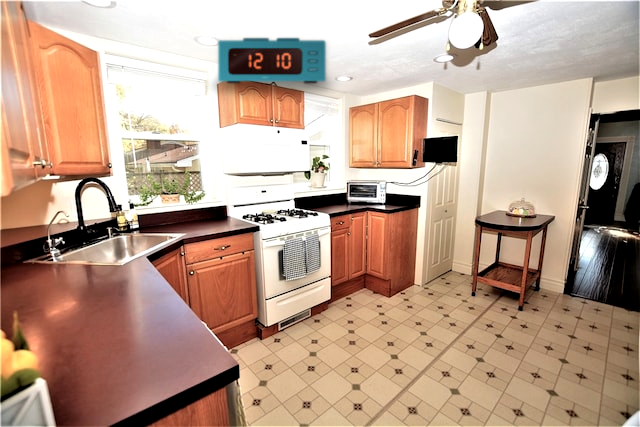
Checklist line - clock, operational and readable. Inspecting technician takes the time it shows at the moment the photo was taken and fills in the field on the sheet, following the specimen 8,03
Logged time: 12,10
